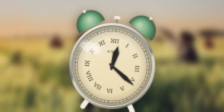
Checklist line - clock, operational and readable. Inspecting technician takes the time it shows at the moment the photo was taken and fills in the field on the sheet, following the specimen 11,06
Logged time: 12,21
